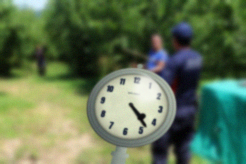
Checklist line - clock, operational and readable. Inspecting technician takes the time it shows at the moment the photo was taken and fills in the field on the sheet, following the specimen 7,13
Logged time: 4,23
